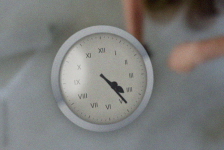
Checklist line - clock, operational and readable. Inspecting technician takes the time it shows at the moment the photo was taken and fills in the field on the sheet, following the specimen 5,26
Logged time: 4,24
